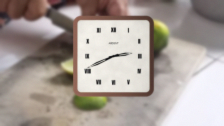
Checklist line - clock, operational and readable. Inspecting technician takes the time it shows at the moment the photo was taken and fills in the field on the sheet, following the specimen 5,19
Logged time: 2,41
